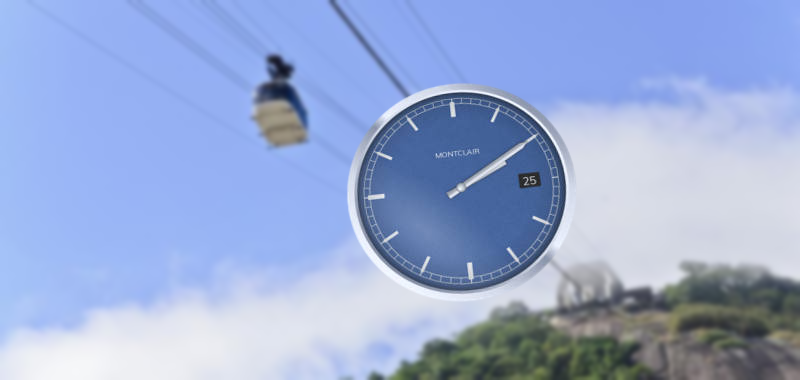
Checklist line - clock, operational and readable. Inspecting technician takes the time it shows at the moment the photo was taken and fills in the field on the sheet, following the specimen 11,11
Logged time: 2,10
